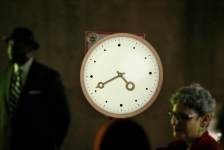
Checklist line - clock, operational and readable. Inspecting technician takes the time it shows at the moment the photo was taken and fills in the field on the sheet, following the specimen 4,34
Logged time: 4,41
